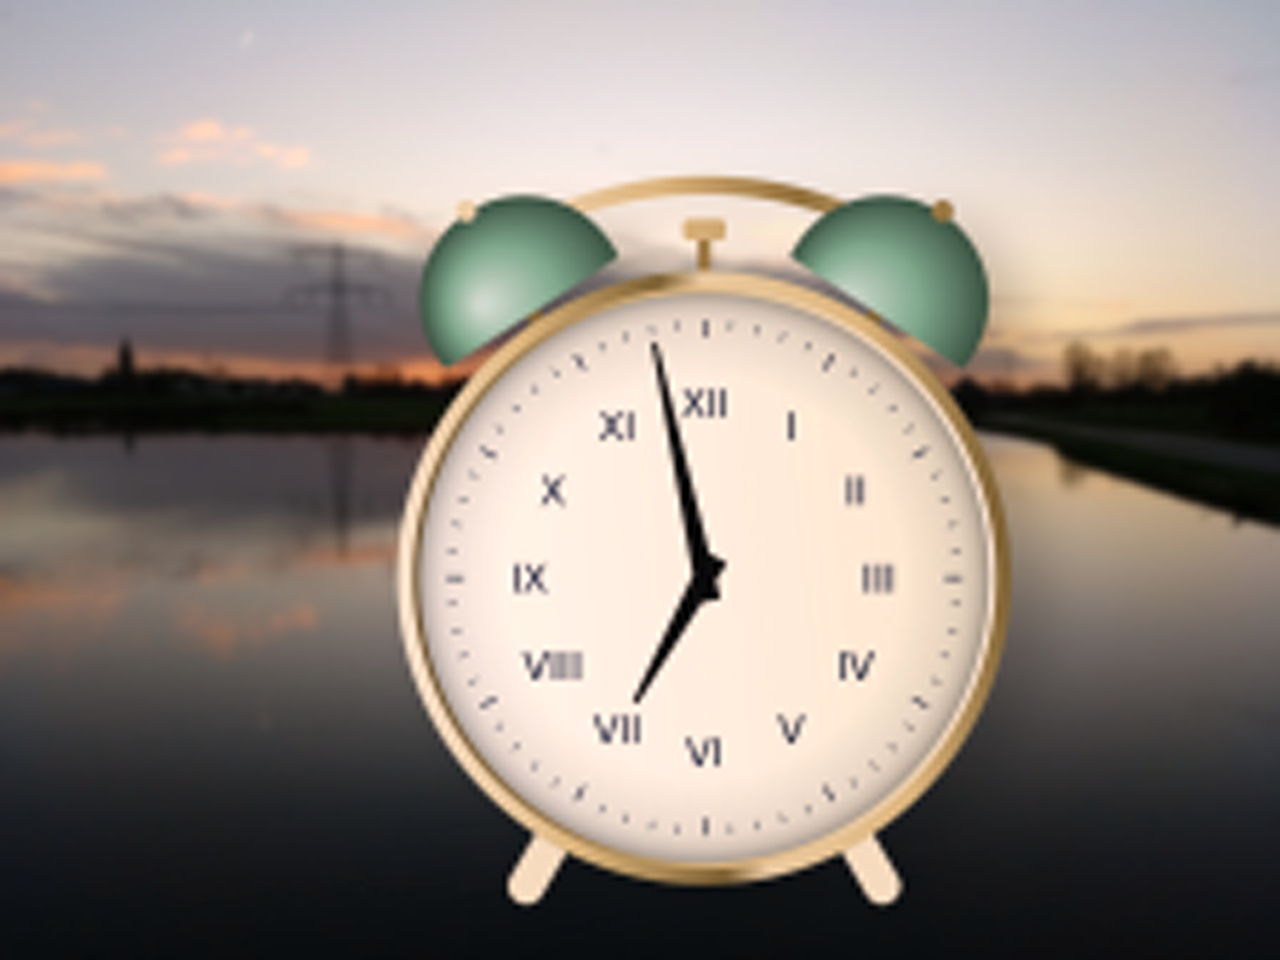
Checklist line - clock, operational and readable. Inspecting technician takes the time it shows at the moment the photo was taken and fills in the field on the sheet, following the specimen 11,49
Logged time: 6,58
